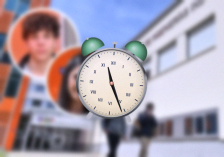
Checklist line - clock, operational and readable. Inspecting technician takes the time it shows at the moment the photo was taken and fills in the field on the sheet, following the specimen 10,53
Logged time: 11,26
